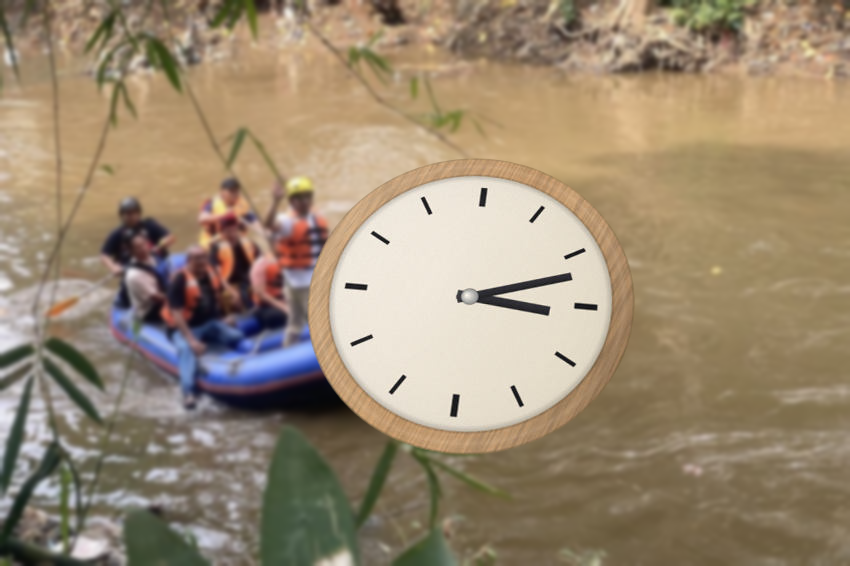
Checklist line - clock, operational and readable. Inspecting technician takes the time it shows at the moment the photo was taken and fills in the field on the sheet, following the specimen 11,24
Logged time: 3,12
